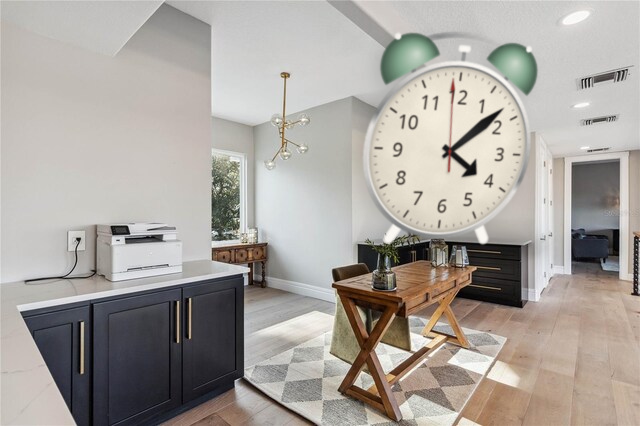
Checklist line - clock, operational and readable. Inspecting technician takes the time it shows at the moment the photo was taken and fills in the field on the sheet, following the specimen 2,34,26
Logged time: 4,07,59
